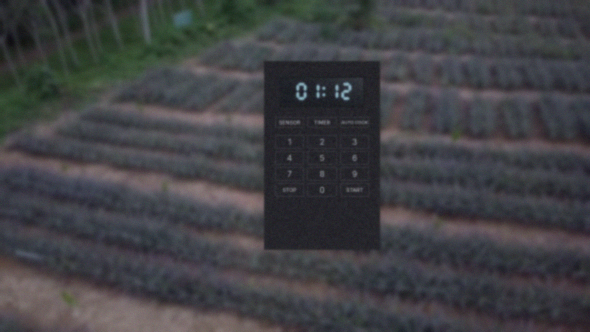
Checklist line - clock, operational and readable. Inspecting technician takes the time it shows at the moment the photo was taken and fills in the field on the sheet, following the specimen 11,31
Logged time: 1,12
